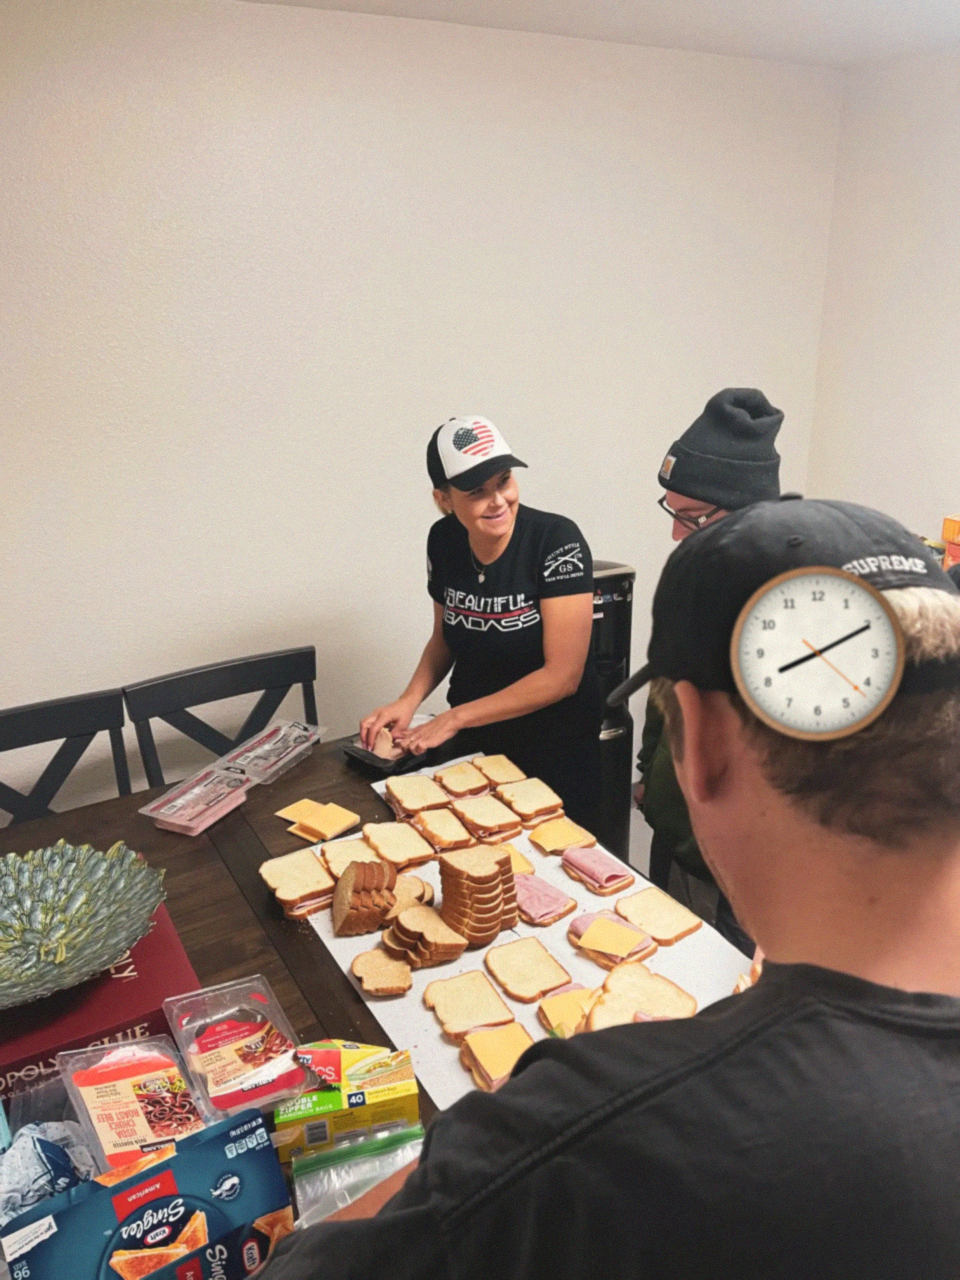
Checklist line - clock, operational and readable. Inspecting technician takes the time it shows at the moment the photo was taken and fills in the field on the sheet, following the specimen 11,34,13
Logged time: 8,10,22
